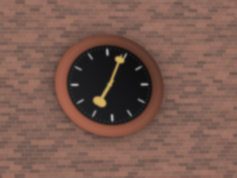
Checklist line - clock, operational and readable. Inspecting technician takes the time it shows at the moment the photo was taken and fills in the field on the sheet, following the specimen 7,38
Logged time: 7,04
